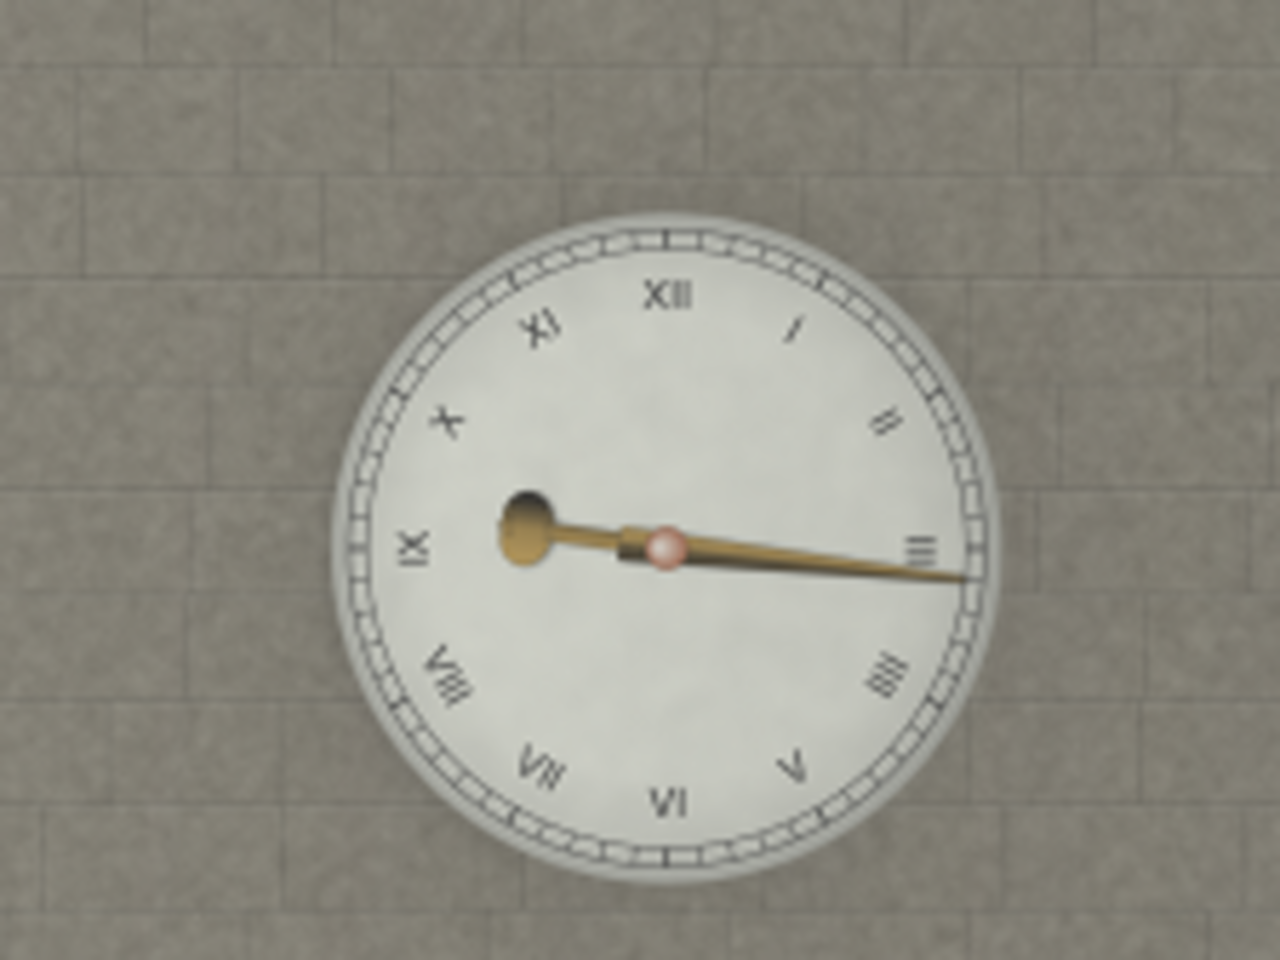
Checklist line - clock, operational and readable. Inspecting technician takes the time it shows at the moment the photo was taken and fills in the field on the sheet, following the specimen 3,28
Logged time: 9,16
